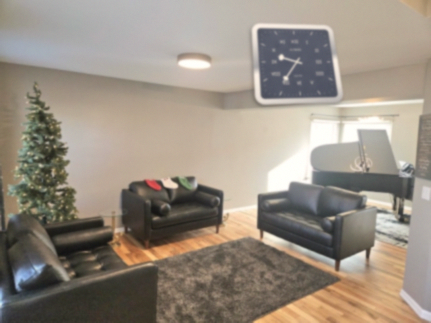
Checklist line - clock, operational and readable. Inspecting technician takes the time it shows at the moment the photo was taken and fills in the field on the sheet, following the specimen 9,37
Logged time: 9,36
